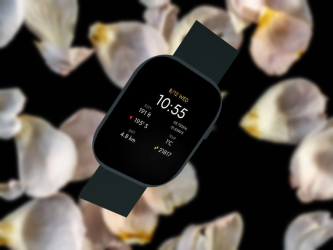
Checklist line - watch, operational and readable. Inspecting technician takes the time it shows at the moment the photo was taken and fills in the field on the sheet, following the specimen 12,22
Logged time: 10,55
